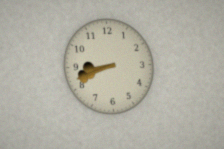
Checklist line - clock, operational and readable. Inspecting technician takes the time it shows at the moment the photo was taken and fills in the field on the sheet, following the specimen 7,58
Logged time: 8,42
